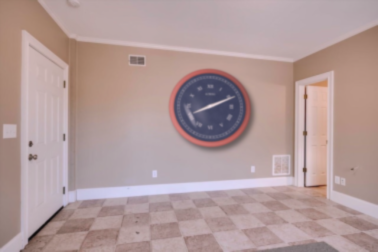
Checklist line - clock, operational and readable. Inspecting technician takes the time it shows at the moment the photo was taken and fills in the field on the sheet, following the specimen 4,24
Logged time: 8,11
